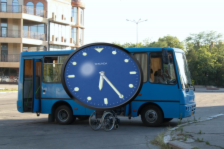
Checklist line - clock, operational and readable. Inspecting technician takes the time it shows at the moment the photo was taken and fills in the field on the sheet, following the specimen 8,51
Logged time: 6,25
